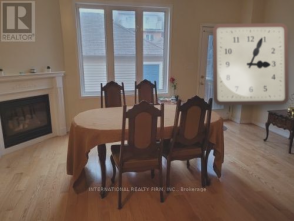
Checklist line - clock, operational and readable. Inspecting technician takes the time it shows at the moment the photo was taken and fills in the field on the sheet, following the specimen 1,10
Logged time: 3,04
